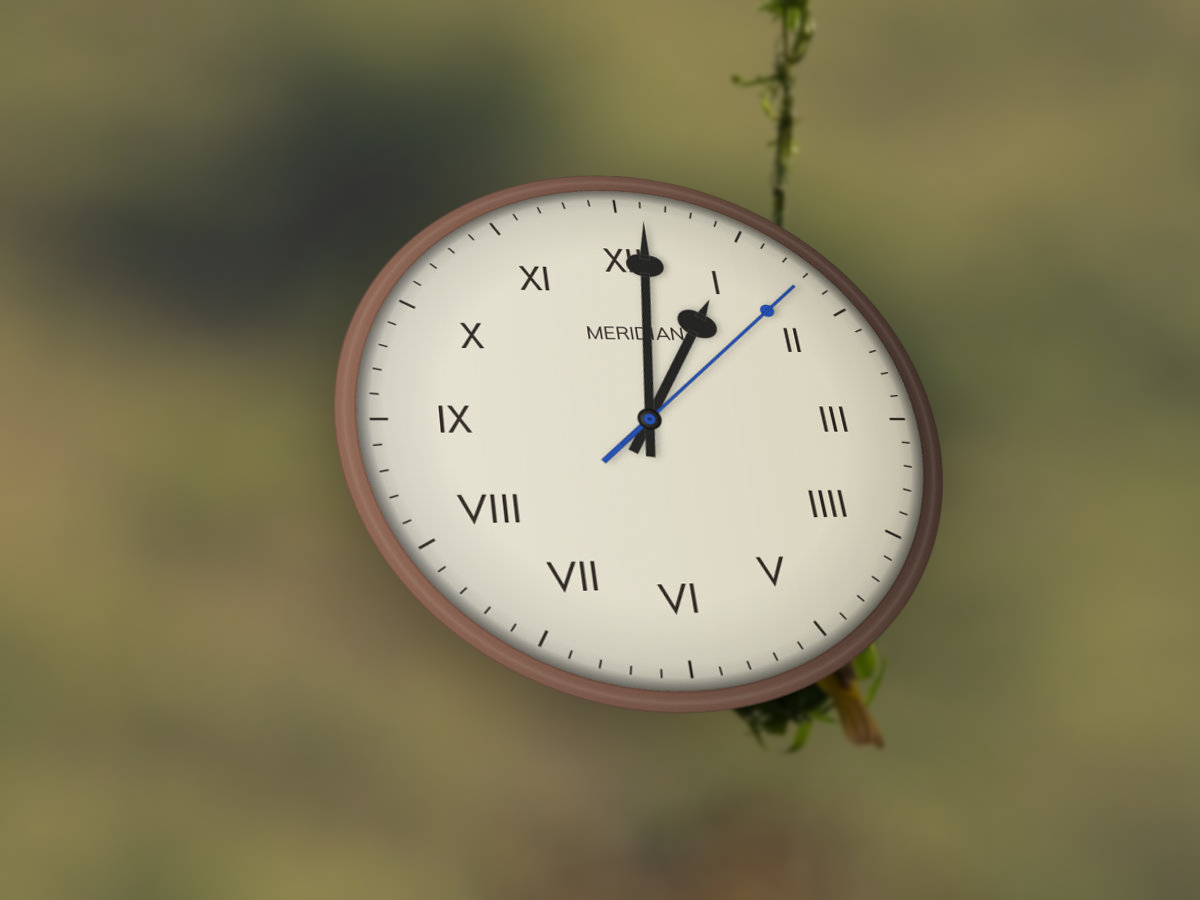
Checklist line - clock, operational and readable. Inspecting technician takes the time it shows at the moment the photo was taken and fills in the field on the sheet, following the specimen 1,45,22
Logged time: 1,01,08
